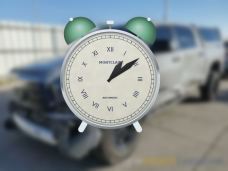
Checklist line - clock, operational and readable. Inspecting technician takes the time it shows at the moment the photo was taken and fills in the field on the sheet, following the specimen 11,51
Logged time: 1,09
